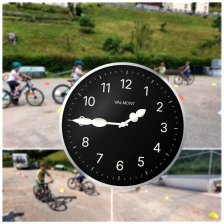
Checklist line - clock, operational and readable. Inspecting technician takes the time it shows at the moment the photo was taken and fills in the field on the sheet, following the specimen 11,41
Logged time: 1,45
